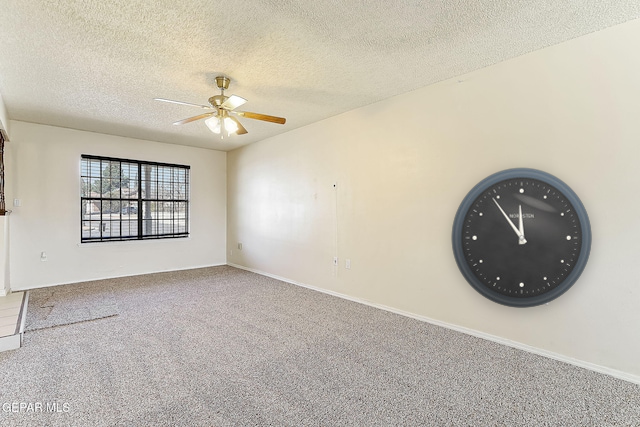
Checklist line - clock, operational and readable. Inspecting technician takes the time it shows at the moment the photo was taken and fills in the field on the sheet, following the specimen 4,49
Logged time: 11,54
